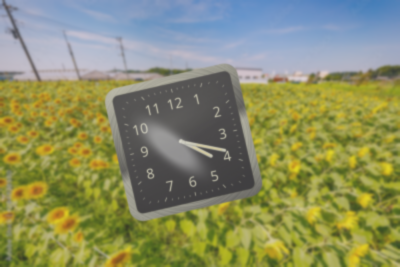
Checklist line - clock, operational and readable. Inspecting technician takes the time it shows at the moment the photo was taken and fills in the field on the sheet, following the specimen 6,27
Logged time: 4,19
